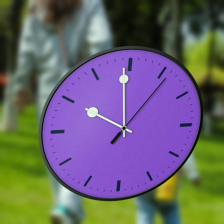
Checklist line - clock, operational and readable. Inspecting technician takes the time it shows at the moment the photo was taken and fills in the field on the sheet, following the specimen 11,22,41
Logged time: 9,59,06
